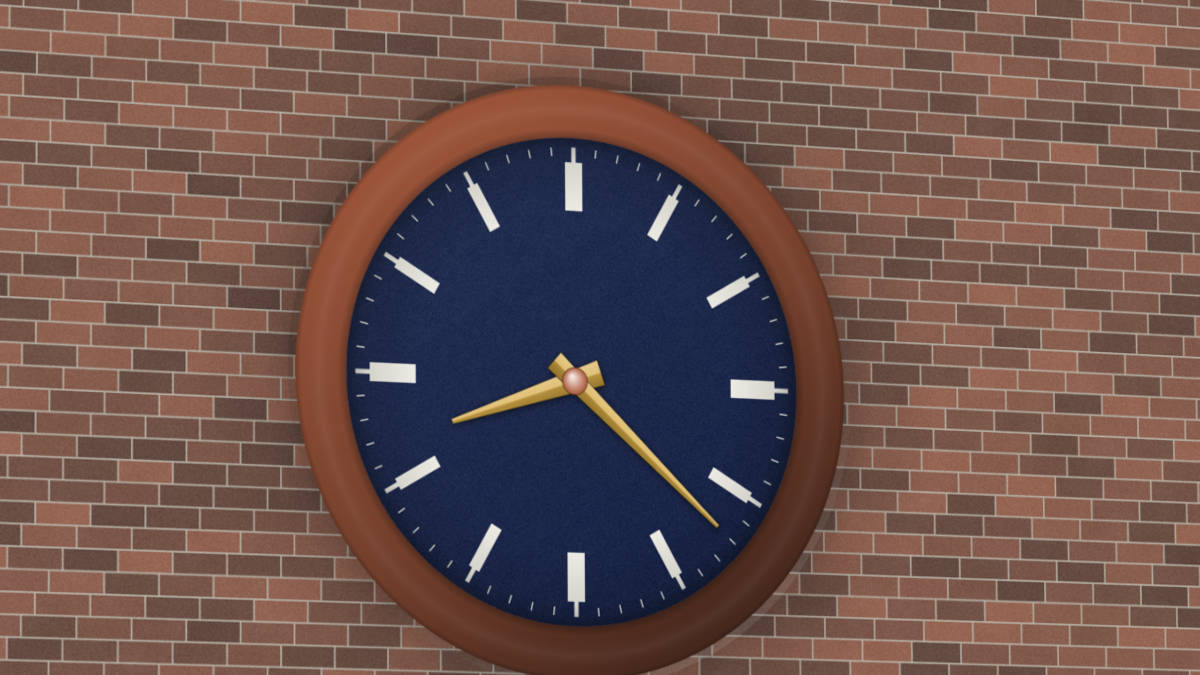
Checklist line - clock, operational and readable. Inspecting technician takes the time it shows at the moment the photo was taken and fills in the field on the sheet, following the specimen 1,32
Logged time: 8,22
